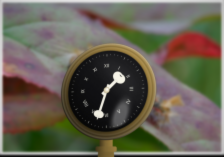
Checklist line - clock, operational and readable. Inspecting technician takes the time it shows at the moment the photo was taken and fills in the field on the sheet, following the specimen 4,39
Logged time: 1,33
